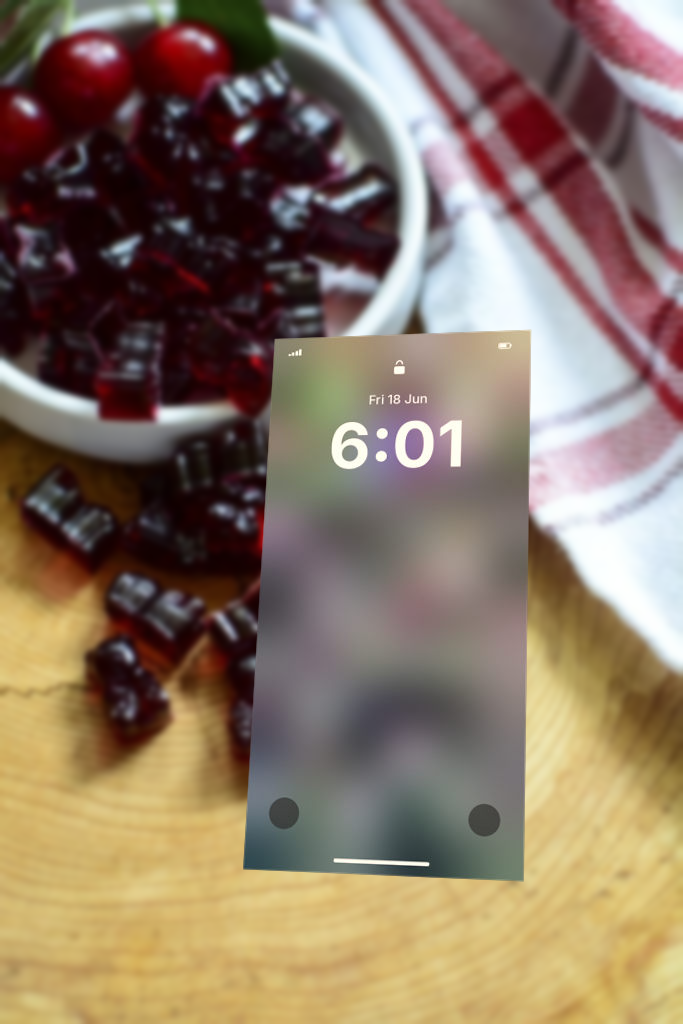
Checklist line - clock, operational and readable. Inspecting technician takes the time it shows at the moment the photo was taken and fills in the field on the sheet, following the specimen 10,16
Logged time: 6,01
